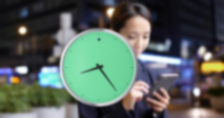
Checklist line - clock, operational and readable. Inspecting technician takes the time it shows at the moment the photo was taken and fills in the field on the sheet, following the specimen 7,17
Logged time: 8,24
